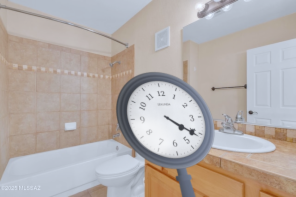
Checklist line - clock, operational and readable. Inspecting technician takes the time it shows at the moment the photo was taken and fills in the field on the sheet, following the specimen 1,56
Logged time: 4,21
